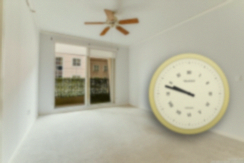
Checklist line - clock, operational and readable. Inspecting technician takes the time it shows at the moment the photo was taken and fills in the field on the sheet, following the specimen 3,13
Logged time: 9,48
